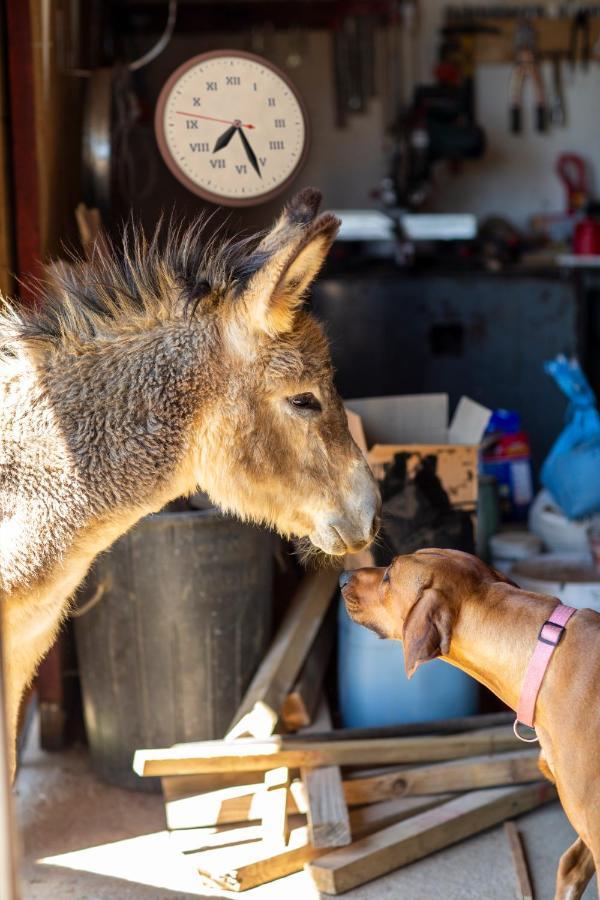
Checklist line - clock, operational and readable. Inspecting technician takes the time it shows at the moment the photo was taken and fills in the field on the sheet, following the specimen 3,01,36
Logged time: 7,26,47
